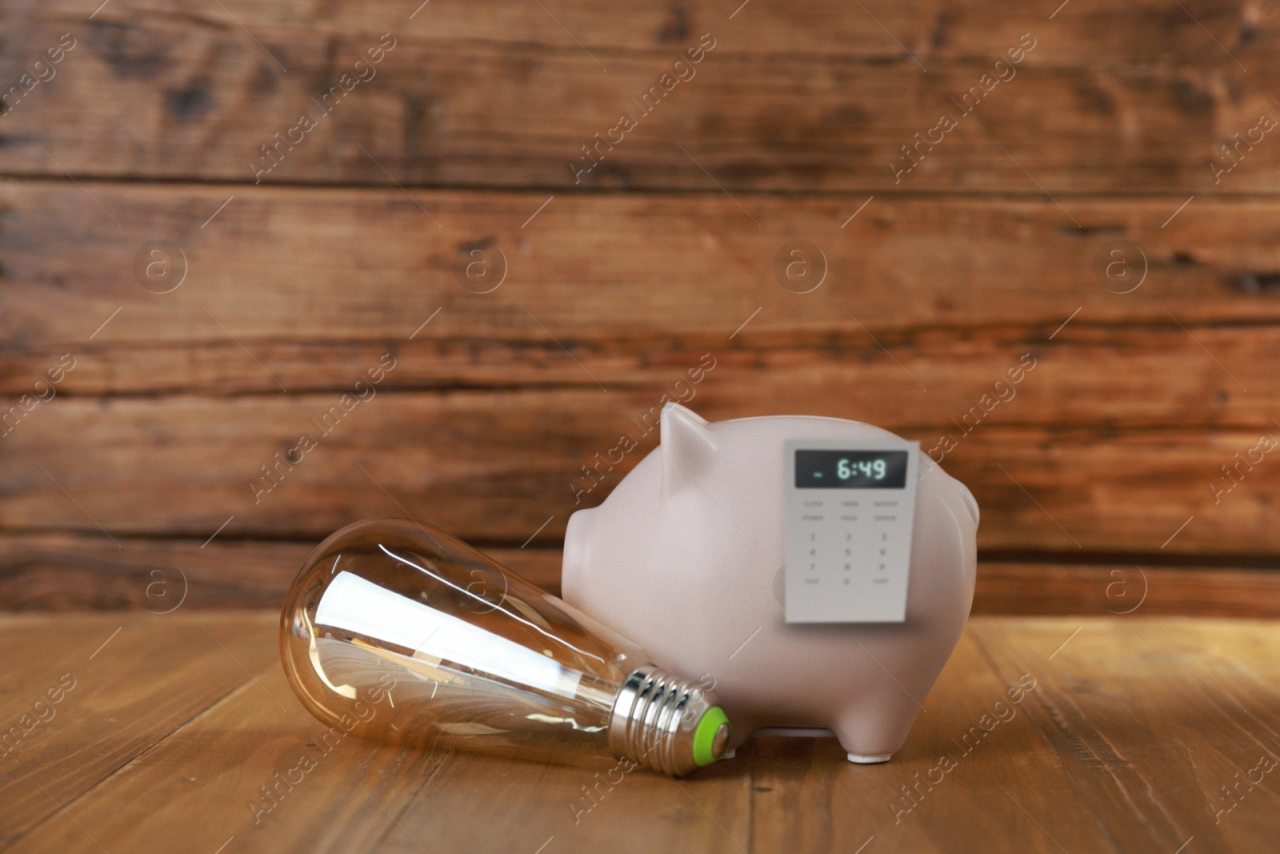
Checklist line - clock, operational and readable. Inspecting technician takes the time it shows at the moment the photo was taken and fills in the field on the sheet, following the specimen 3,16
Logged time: 6,49
